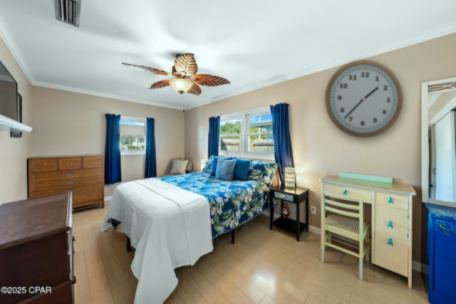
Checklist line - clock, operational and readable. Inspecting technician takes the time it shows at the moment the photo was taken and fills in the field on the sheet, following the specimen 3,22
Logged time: 1,37
